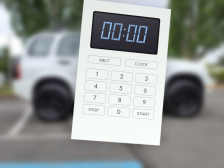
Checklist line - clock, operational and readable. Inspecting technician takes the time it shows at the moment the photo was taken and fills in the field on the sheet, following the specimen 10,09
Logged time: 0,00
